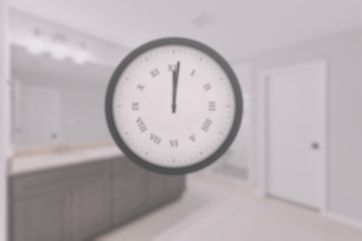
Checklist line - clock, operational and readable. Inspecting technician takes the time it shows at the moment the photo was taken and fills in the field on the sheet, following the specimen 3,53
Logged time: 12,01
